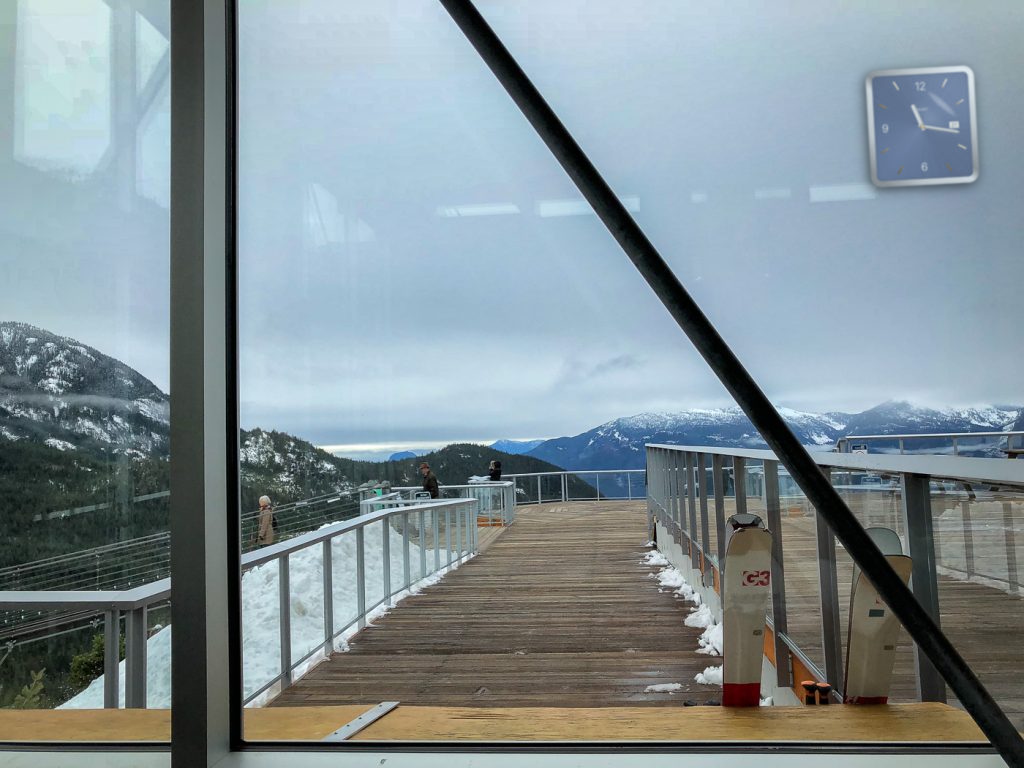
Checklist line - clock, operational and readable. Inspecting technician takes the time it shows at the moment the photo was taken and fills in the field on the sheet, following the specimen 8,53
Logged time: 11,17
